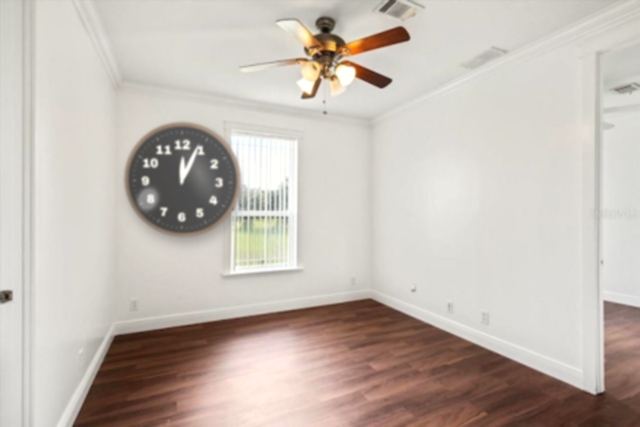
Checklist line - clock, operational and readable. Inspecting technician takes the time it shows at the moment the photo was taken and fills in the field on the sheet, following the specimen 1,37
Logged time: 12,04
